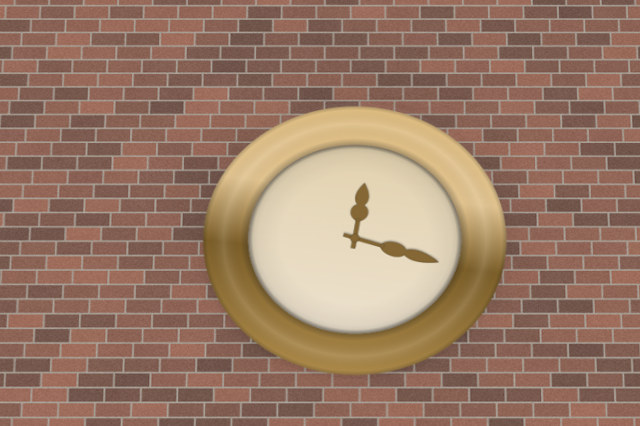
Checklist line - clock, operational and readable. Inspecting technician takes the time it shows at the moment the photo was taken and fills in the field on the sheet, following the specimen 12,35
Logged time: 12,18
